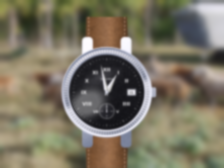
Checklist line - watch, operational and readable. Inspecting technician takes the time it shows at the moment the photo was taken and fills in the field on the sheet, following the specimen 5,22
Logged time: 12,58
